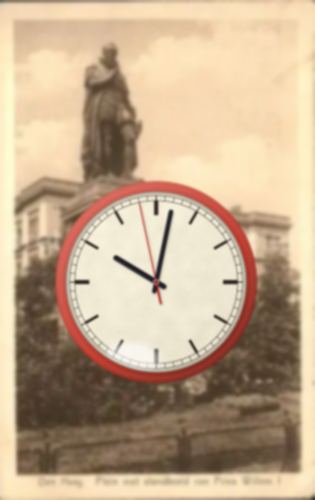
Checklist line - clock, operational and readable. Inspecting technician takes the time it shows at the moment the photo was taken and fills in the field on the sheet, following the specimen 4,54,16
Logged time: 10,01,58
